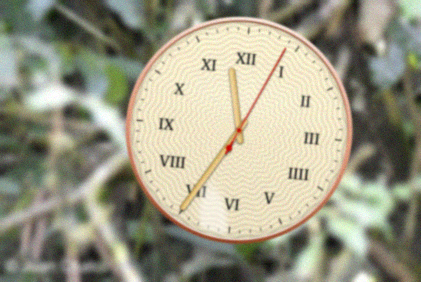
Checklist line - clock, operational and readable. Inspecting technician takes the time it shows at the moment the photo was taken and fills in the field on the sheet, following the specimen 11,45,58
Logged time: 11,35,04
